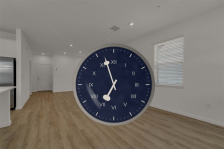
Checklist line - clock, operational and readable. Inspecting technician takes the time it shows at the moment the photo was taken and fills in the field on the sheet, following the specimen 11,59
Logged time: 6,57
